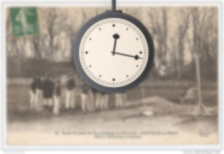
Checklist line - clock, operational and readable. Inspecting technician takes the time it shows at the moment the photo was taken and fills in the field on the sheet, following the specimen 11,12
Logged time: 12,17
